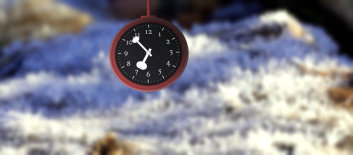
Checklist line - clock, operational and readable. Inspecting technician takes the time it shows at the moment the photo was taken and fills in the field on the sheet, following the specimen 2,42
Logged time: 6,53
